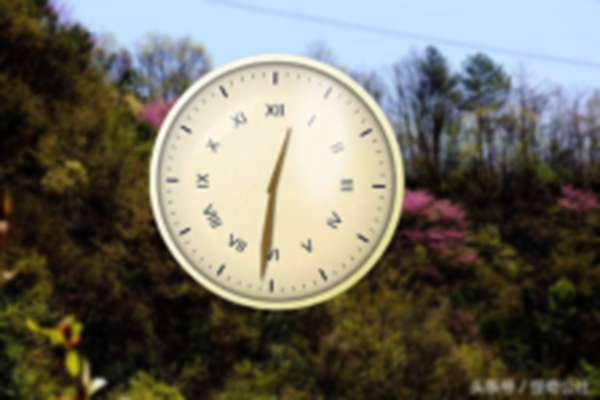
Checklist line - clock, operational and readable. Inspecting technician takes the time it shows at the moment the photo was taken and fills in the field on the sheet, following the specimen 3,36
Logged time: 12,31
